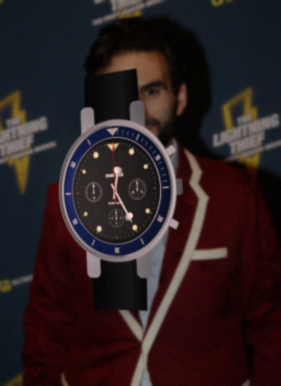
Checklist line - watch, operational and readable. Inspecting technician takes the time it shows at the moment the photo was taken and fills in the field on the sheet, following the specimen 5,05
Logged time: 12,25
